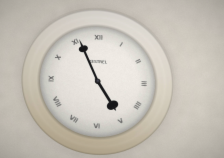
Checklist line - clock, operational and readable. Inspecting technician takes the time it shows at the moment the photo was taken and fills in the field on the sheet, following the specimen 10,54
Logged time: 4,56
